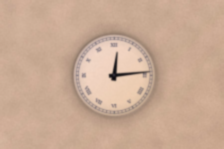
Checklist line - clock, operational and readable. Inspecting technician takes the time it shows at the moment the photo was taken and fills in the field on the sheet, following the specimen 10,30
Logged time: 12,14
